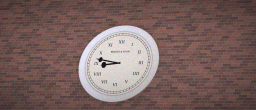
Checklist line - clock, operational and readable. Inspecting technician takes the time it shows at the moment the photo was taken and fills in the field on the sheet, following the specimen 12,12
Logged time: 8,47
